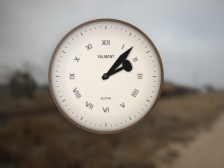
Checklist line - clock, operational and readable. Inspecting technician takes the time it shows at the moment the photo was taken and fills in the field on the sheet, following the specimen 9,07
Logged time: 2,07
